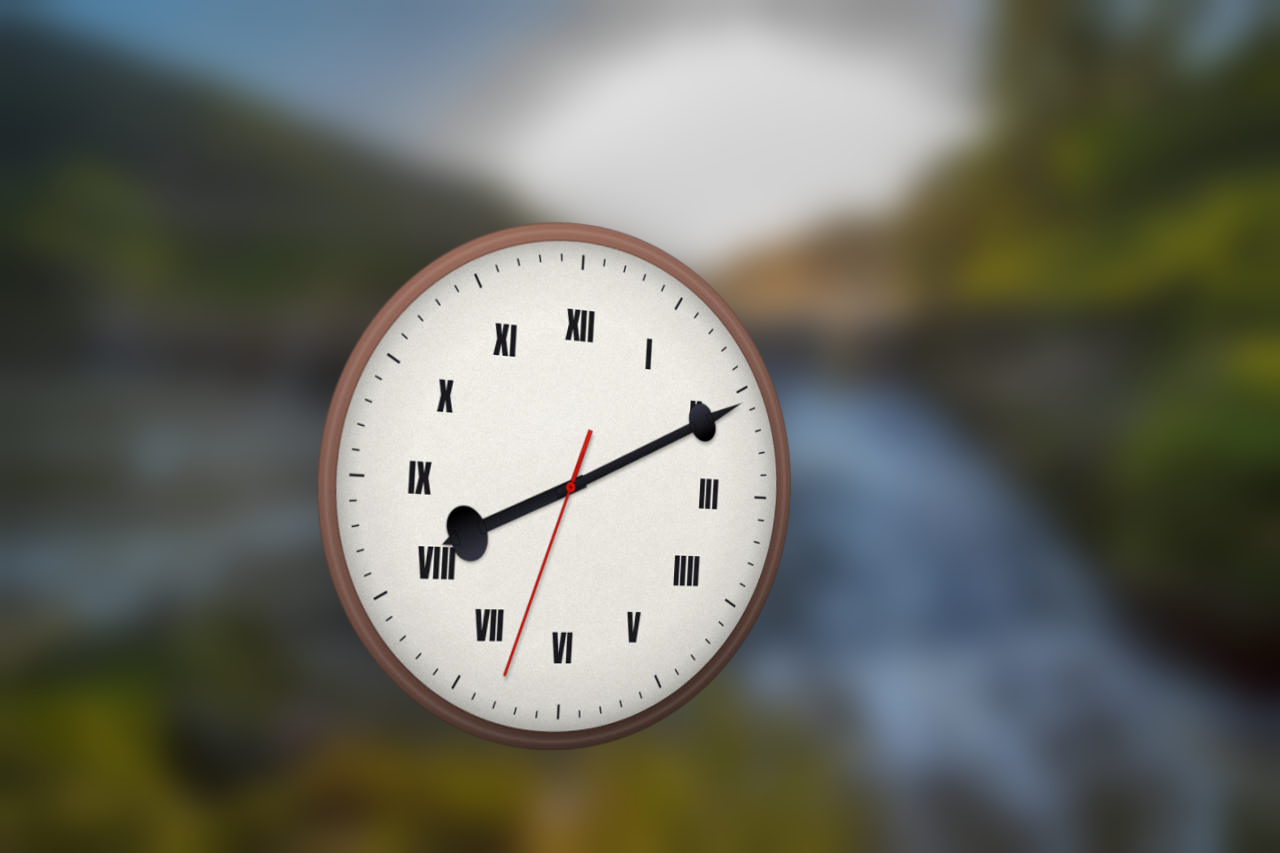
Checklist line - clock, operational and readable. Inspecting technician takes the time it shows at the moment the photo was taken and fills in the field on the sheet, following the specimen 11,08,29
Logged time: 8,10,33
